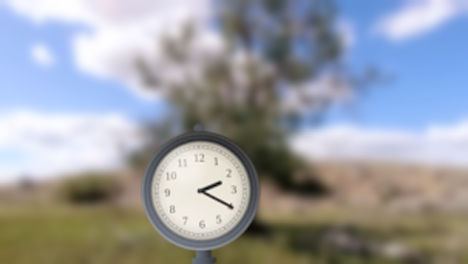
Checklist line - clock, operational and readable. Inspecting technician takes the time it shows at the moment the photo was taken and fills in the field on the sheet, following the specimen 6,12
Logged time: 2,20
